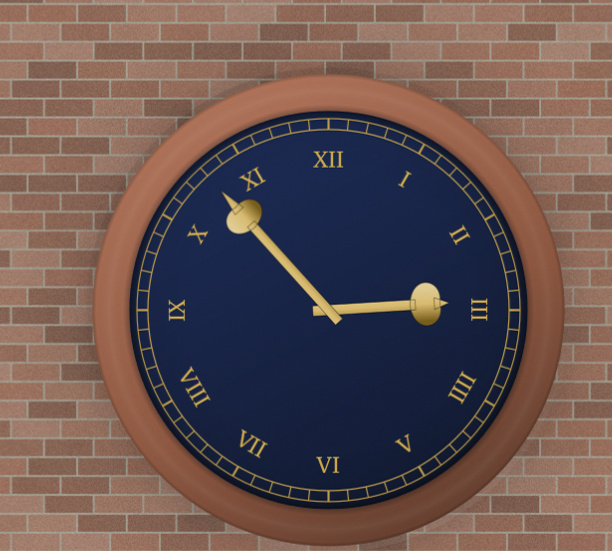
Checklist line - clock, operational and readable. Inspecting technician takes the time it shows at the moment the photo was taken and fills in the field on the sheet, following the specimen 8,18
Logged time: 2,53
